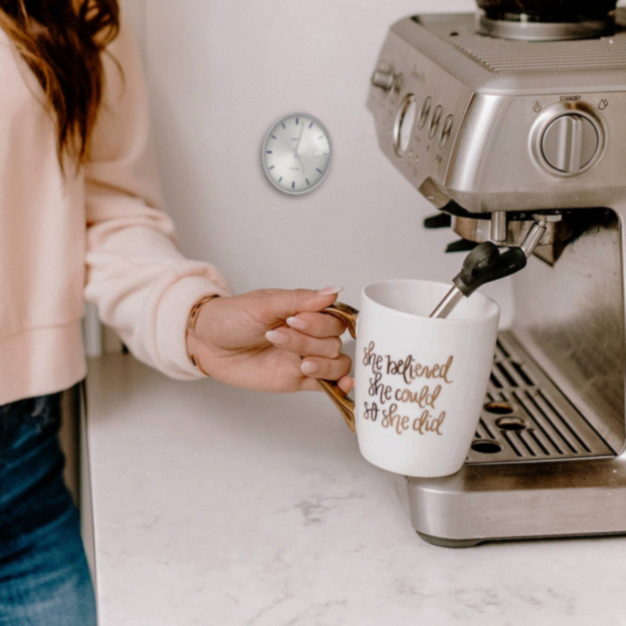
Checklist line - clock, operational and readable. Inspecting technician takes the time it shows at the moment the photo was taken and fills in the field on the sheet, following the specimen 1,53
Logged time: 5,02
